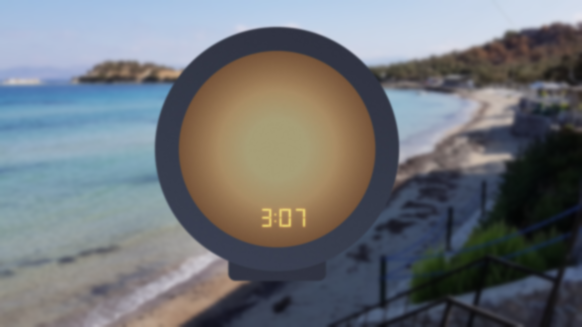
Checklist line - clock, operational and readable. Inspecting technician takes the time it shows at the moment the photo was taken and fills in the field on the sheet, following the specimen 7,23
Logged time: 3,07
